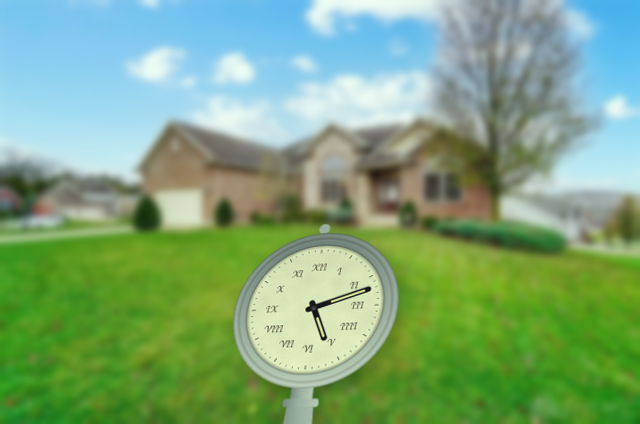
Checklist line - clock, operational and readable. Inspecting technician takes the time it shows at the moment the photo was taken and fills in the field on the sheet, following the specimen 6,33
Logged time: 5,12
